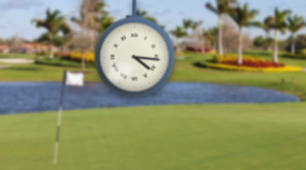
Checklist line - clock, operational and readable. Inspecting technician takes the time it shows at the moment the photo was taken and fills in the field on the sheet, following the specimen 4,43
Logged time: 4,16
